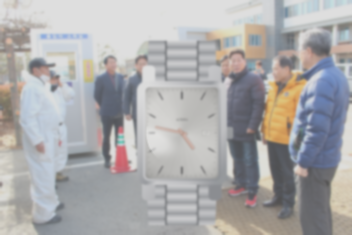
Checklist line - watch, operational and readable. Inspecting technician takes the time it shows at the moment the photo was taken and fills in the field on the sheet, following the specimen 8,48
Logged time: 4,47
